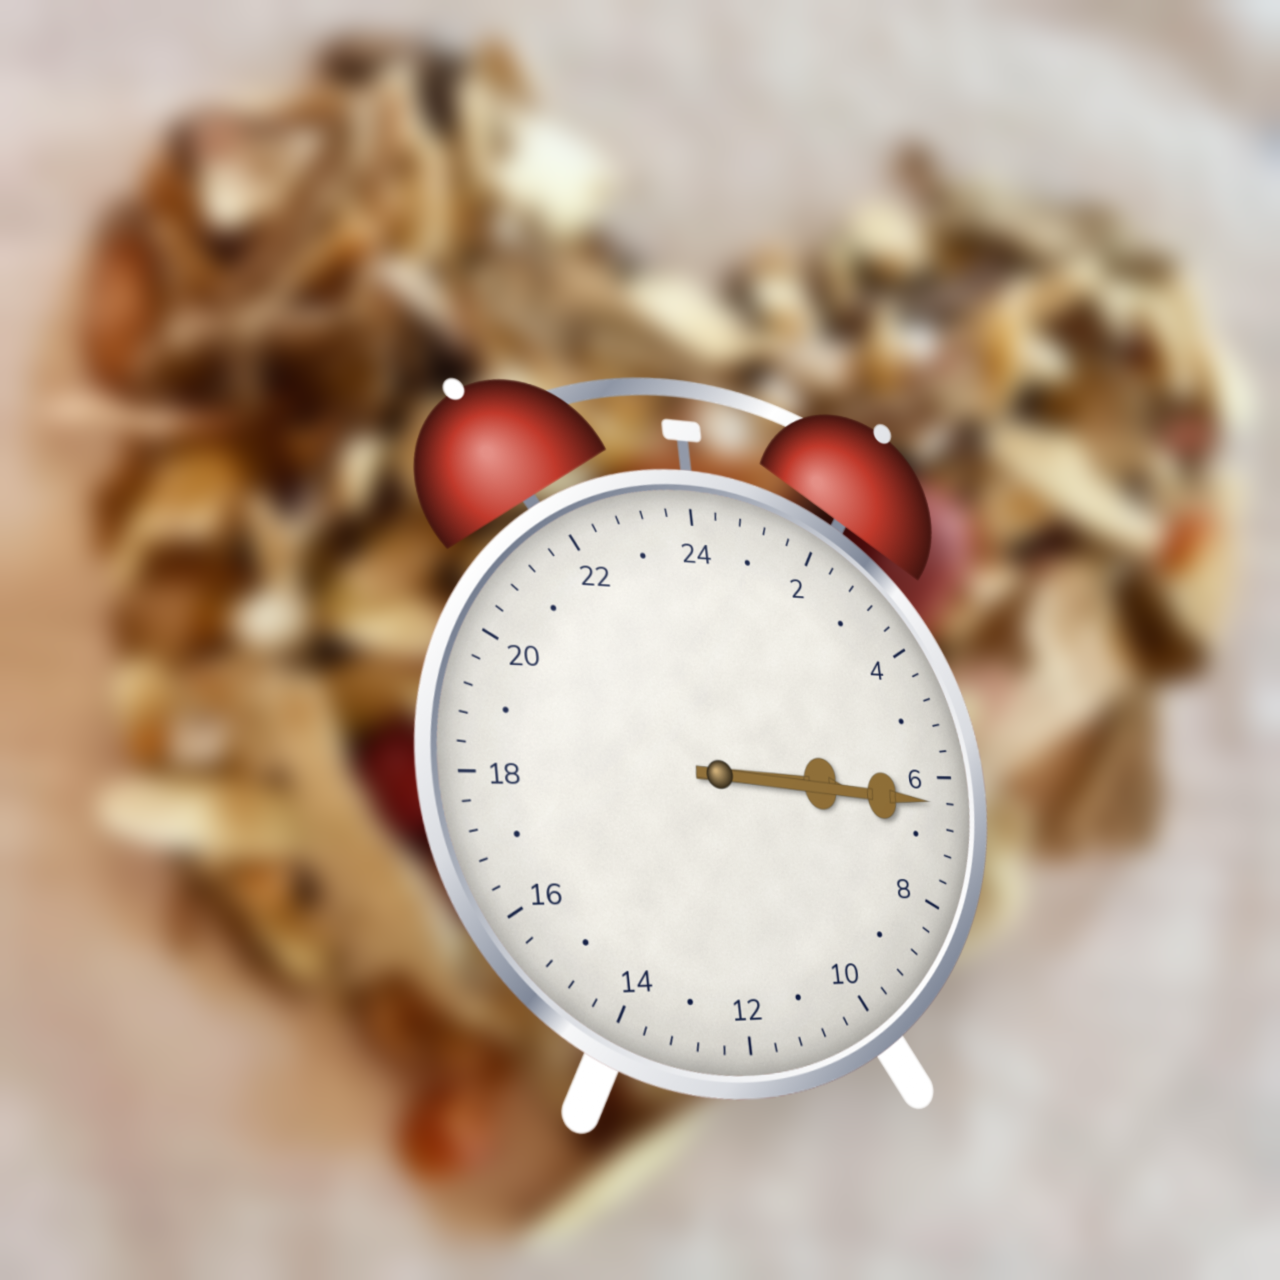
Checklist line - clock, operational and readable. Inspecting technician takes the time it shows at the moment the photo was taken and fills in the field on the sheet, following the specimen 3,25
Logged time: 6,16
